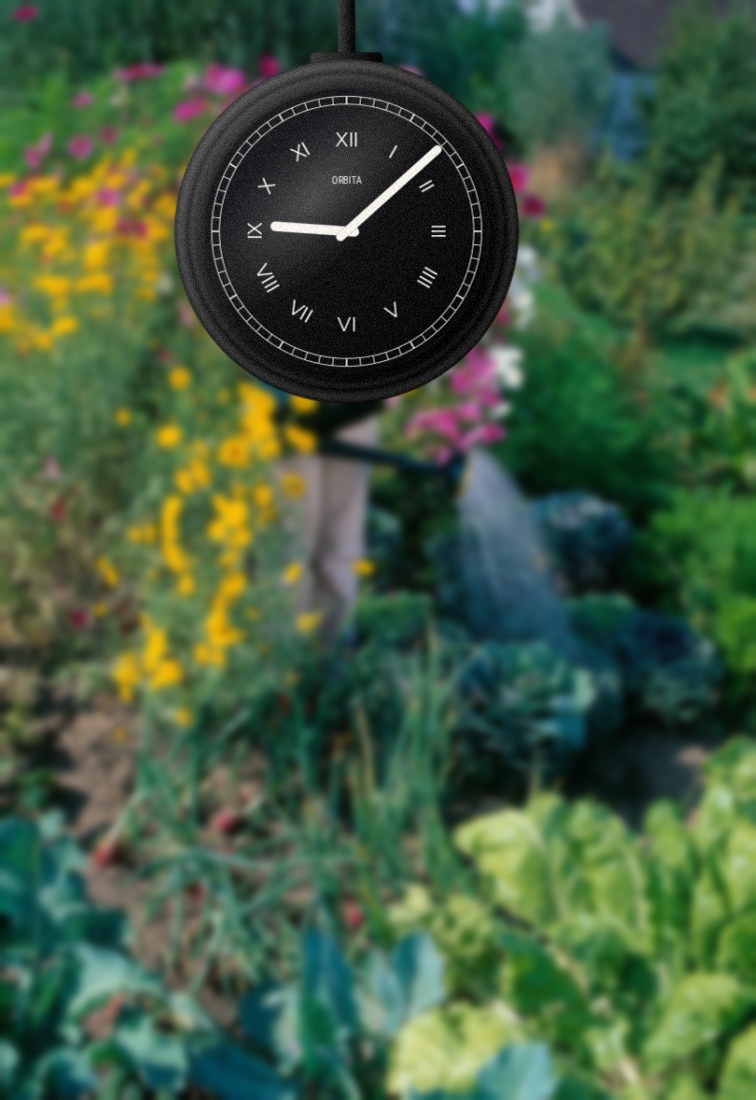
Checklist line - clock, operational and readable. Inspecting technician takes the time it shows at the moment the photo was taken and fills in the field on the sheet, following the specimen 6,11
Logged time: 9,08
